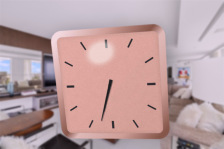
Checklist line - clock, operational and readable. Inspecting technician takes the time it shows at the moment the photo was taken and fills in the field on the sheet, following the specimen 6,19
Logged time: 6,33
